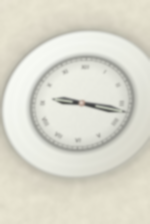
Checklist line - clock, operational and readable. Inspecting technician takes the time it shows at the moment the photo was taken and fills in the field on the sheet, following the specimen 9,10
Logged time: 9,17
